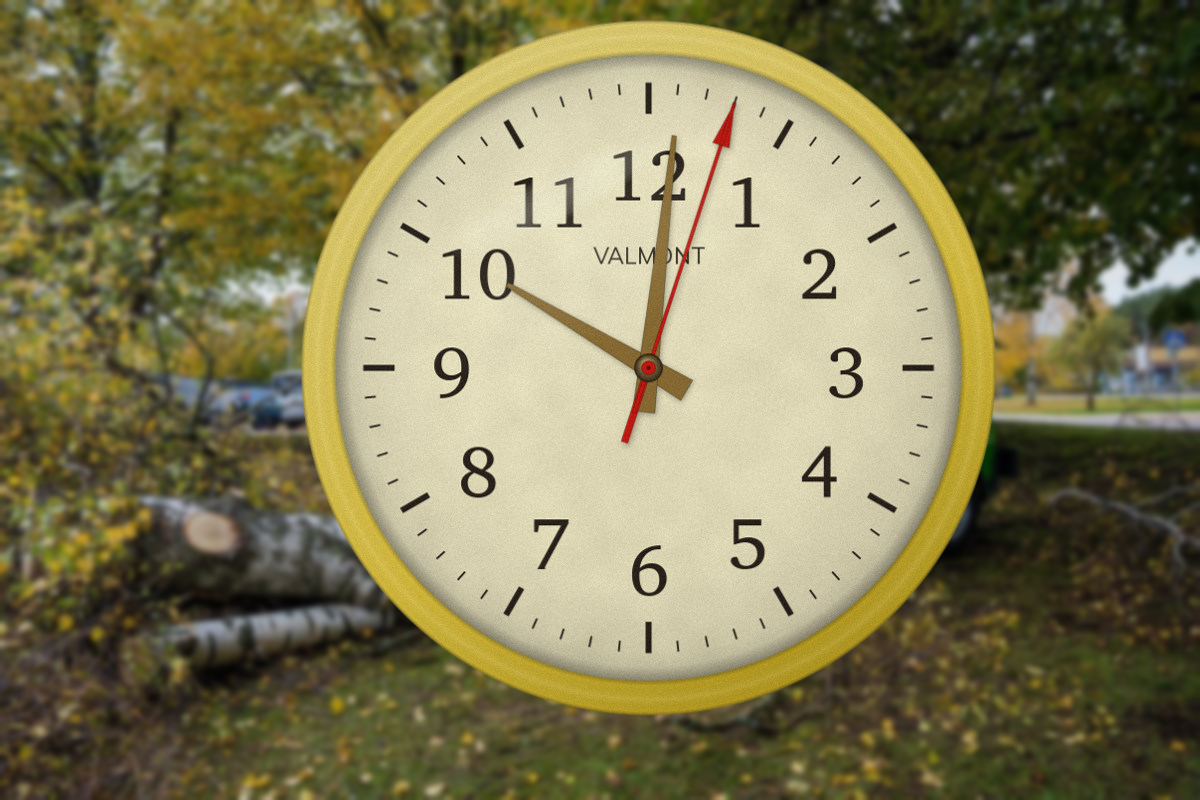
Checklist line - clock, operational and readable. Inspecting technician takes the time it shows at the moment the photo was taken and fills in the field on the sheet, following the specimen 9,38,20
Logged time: 10,01,03
